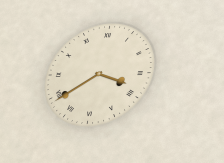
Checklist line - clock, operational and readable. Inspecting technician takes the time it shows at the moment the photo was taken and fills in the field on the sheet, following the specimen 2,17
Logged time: 3,39
